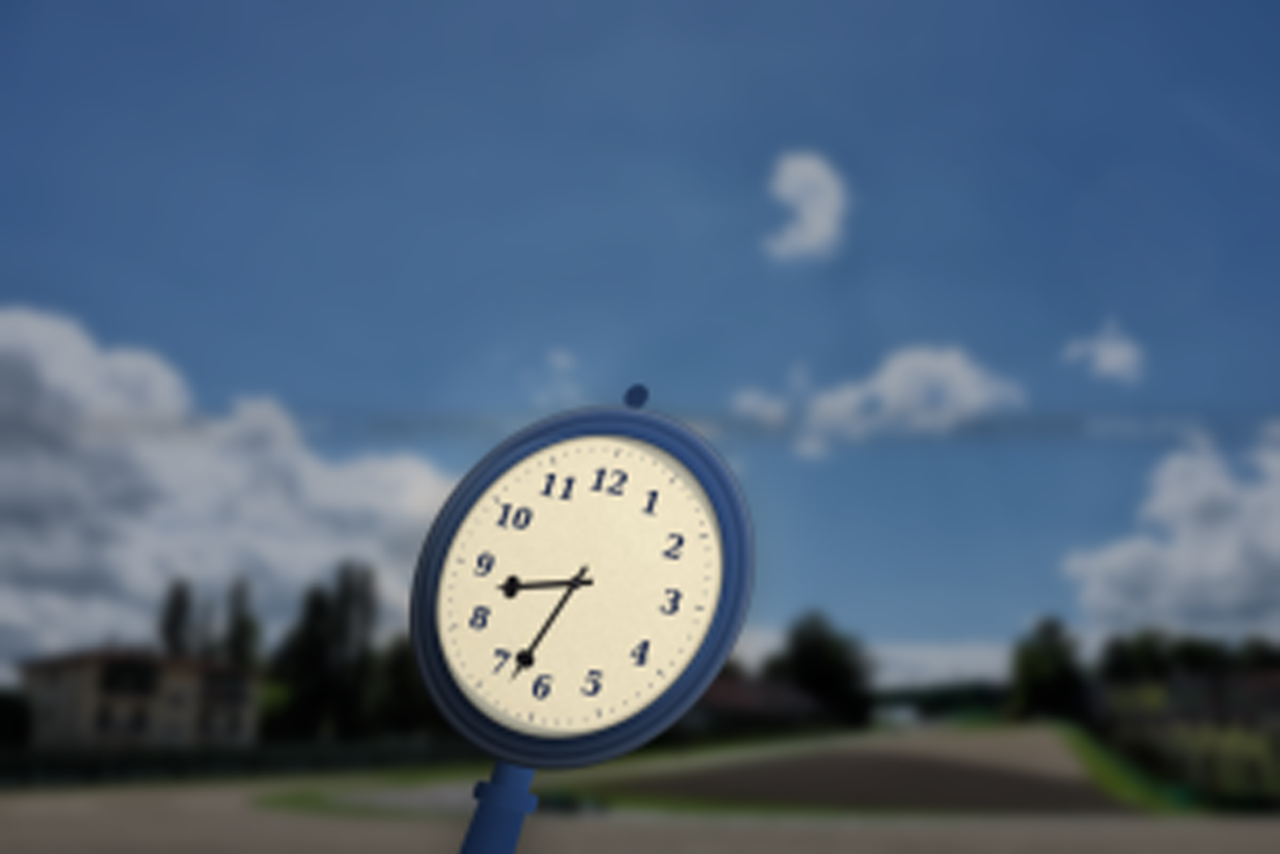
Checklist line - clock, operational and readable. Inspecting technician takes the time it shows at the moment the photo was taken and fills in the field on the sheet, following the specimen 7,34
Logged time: 8,33
